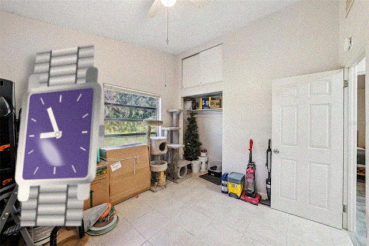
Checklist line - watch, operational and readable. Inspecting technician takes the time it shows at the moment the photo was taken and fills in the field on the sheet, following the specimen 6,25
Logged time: 8,56
